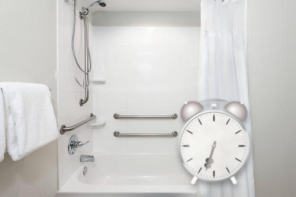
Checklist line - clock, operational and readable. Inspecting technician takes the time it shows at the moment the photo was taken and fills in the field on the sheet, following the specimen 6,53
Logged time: 6,33
